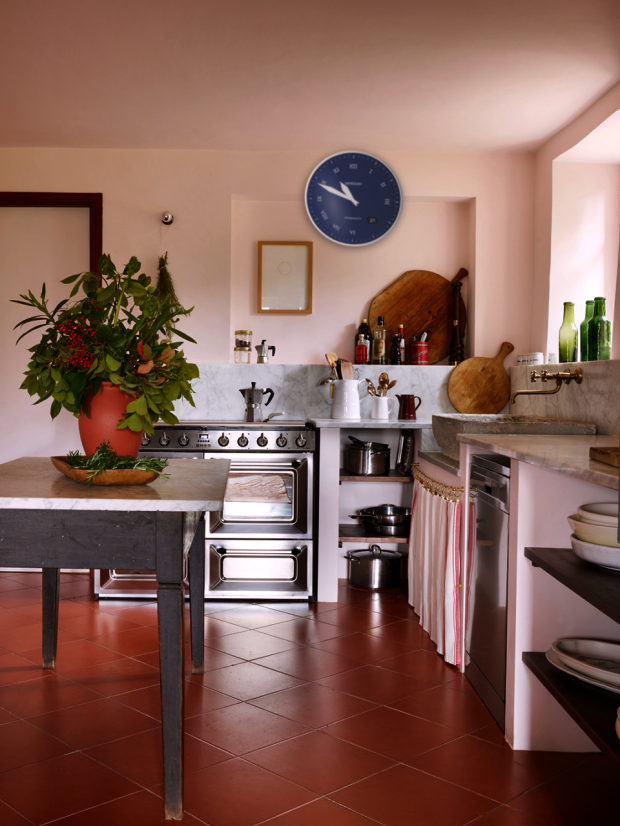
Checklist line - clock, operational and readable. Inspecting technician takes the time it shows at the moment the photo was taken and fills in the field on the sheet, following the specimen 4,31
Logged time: 10,49
